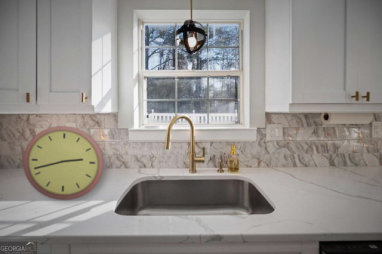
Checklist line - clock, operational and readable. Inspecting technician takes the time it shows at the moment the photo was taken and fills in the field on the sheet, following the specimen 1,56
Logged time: 2,42
